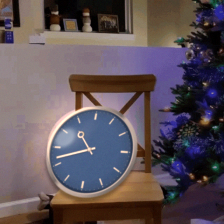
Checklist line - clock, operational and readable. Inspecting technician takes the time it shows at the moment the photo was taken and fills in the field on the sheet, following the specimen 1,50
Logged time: 10,42
